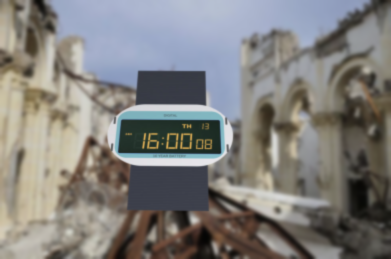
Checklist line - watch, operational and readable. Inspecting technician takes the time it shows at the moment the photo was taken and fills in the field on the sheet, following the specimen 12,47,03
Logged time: 16,00,08
